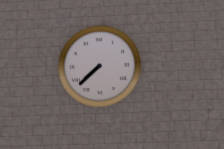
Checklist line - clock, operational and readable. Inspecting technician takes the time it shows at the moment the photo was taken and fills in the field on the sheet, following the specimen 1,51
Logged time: 7,38
